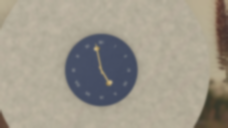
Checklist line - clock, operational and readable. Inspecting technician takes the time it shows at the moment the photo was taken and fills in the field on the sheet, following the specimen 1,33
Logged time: 4,58
